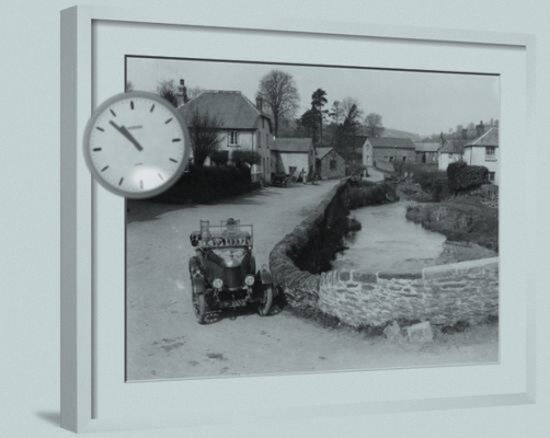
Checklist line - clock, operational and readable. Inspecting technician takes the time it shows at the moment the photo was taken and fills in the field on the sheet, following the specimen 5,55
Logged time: 10,53
